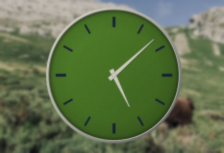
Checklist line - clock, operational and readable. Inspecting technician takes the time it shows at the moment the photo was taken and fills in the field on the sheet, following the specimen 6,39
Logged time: 5,08
